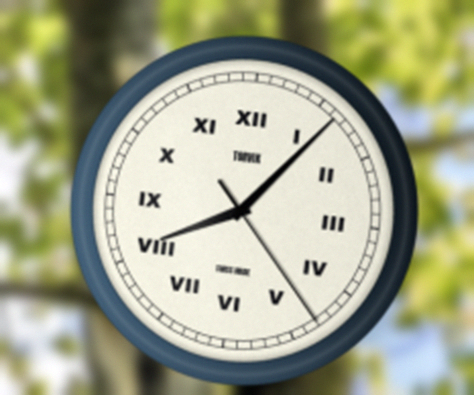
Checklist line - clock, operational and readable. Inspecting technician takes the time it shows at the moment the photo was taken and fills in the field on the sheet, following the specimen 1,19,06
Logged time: 8,06,23
